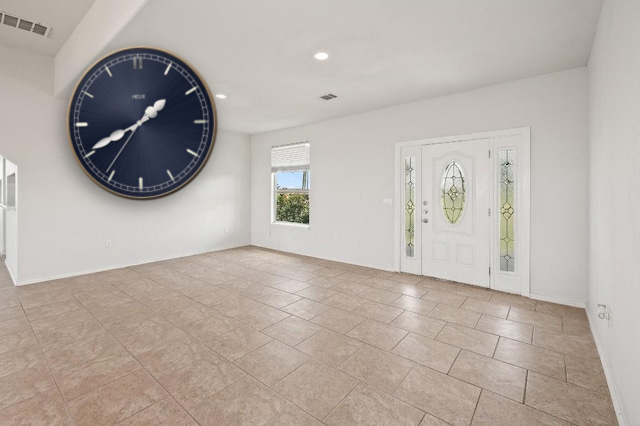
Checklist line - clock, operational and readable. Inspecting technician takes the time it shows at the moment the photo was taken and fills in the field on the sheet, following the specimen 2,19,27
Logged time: 1,40,36
